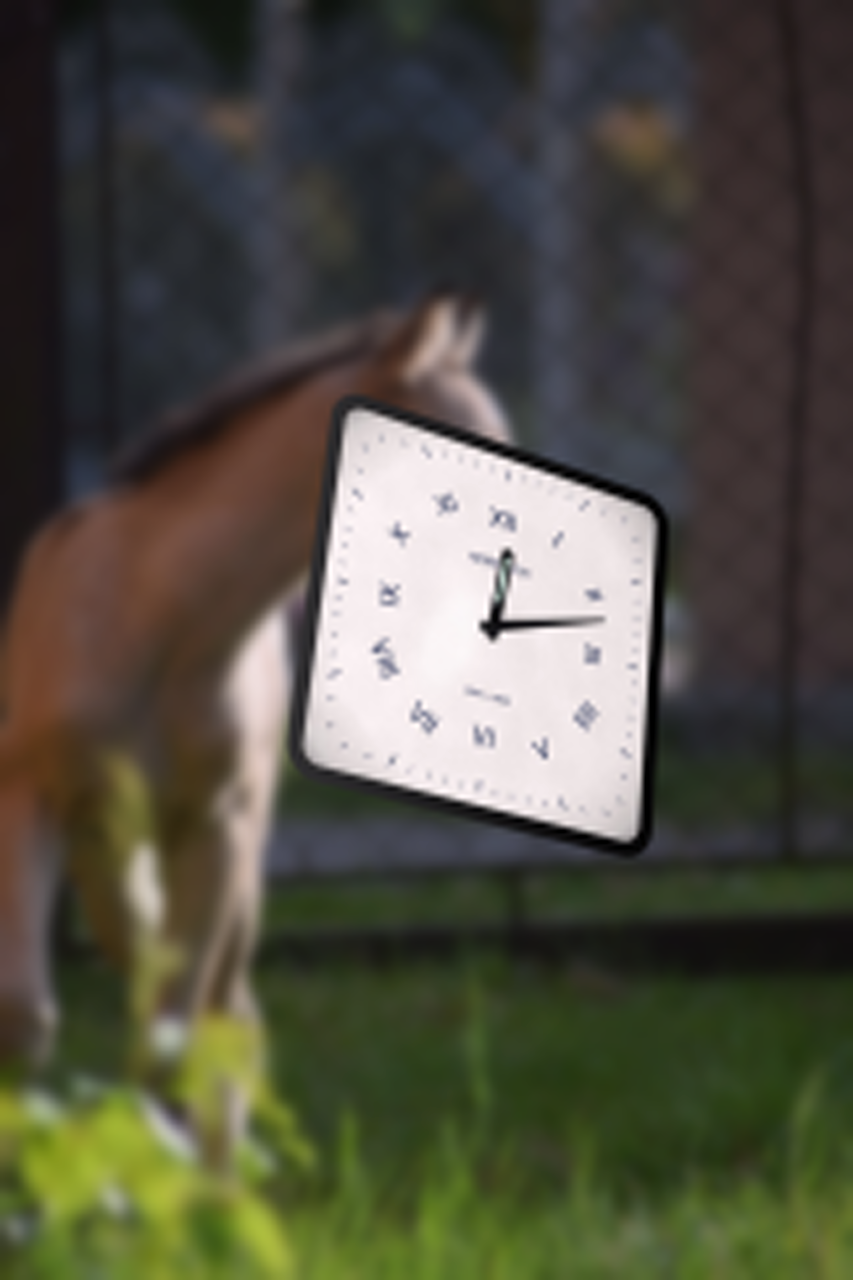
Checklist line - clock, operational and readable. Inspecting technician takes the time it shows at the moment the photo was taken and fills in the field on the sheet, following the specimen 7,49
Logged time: 12,12
